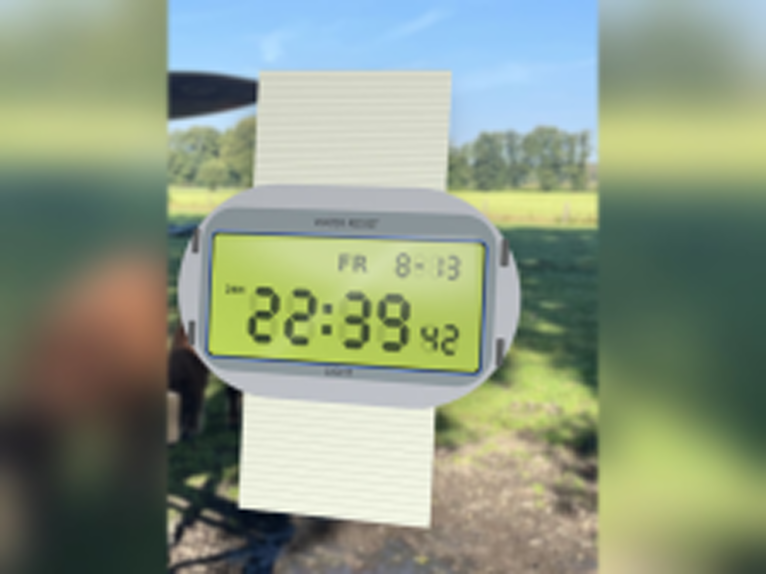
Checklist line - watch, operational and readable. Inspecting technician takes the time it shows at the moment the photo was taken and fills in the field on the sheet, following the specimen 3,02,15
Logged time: 22,39,42
